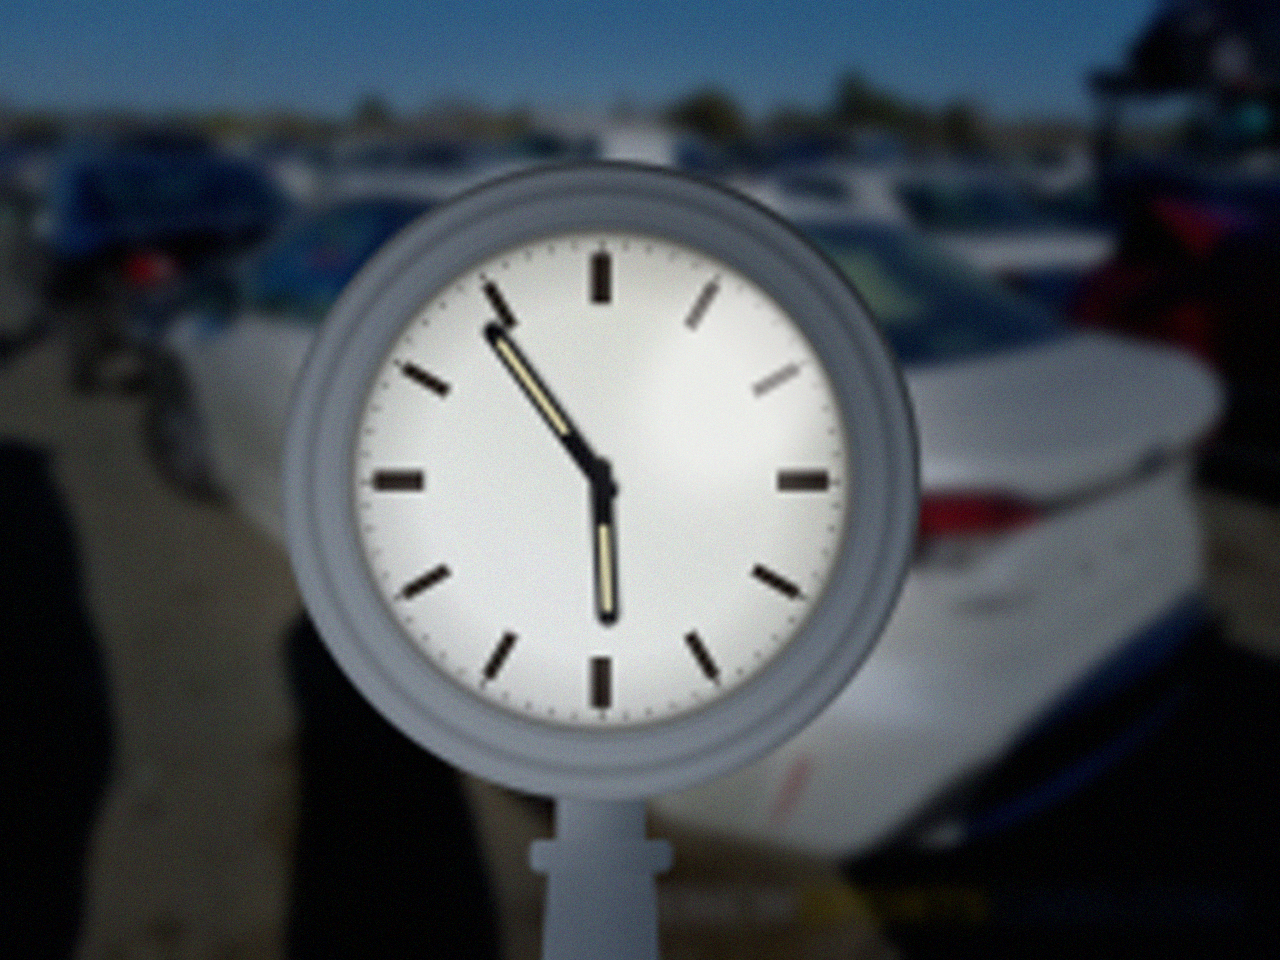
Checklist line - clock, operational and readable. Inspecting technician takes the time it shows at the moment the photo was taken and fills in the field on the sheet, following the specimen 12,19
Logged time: 5,54
